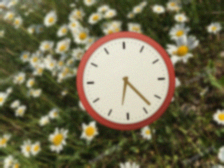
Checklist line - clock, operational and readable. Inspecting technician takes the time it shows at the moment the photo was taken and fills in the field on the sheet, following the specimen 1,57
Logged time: 6,23
